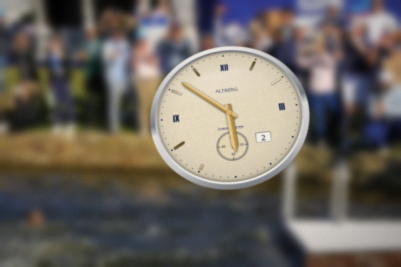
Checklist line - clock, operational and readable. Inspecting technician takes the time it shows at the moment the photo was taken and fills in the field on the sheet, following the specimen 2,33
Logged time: 5,52
